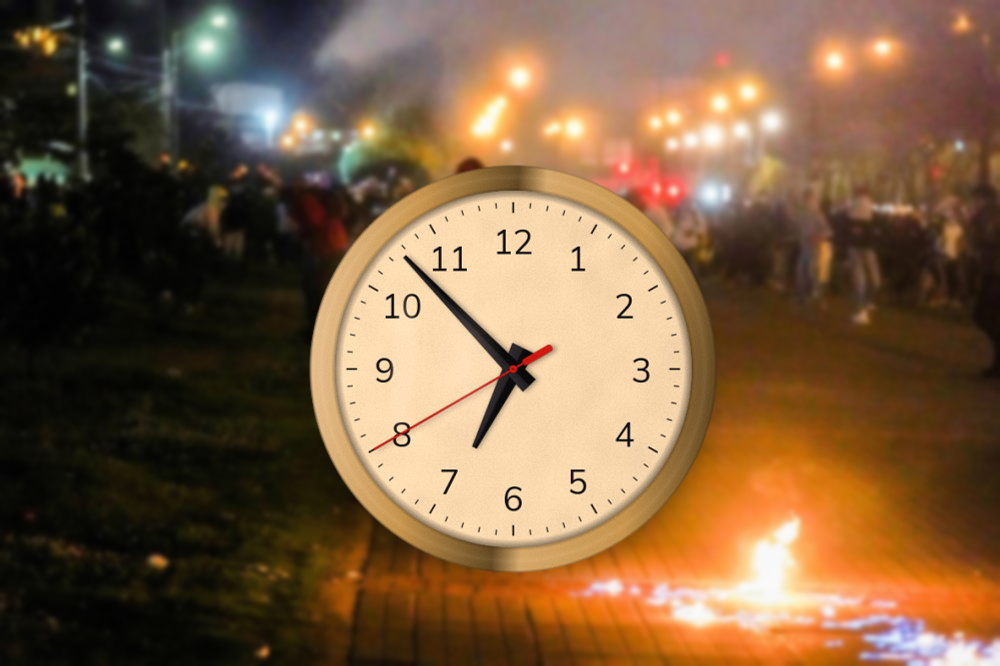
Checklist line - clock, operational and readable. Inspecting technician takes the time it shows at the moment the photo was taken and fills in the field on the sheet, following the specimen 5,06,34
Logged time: 6,52,40
